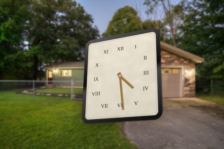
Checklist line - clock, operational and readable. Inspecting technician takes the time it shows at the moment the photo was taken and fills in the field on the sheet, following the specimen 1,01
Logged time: 4,29
